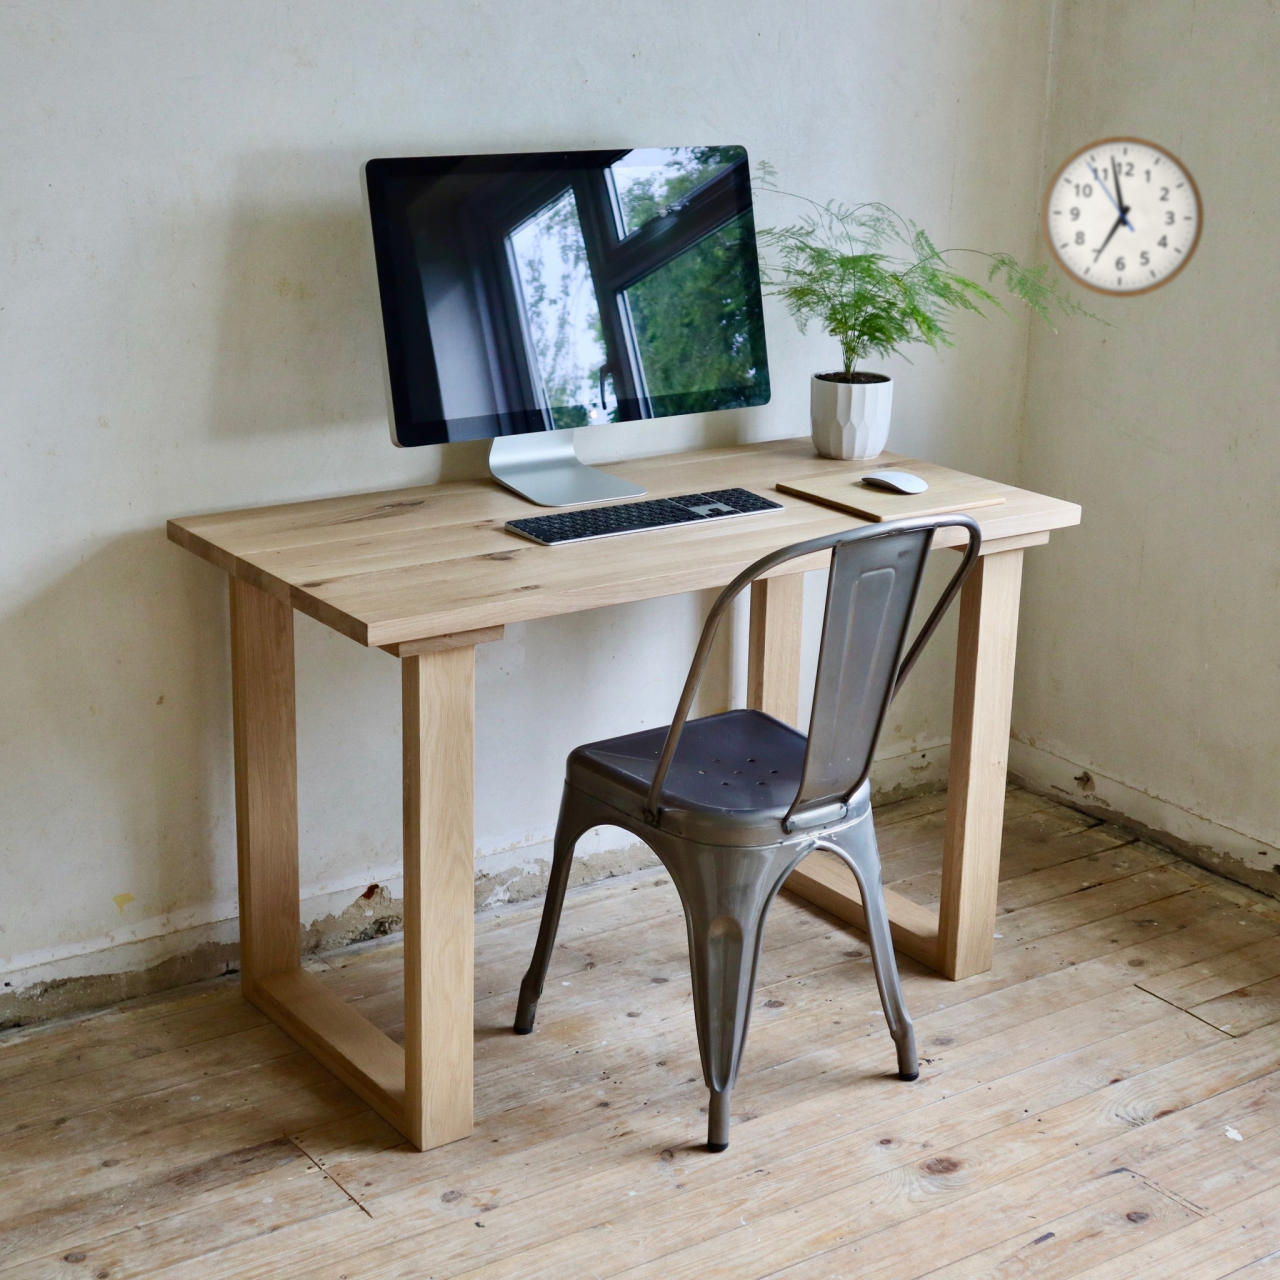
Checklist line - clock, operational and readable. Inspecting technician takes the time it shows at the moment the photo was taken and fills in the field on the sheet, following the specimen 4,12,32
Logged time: 6,57,54
